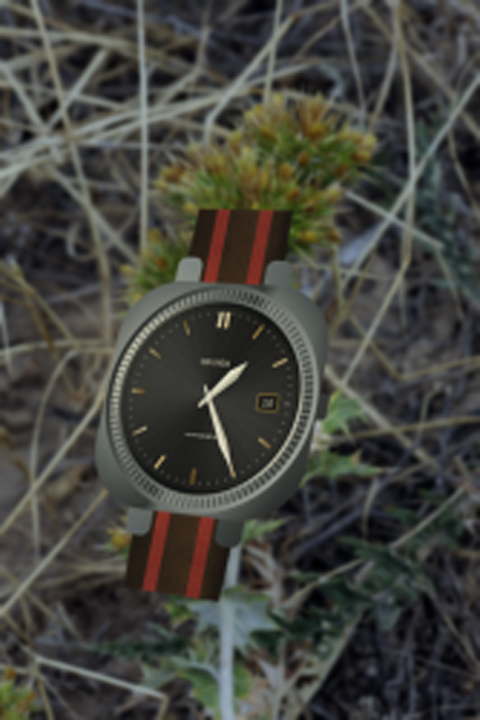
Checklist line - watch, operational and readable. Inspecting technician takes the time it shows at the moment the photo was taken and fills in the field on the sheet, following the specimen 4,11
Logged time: 1,25
